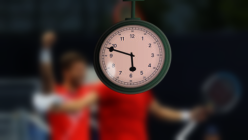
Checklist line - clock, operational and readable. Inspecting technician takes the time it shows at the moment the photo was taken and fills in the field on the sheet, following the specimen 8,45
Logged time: 5,48
